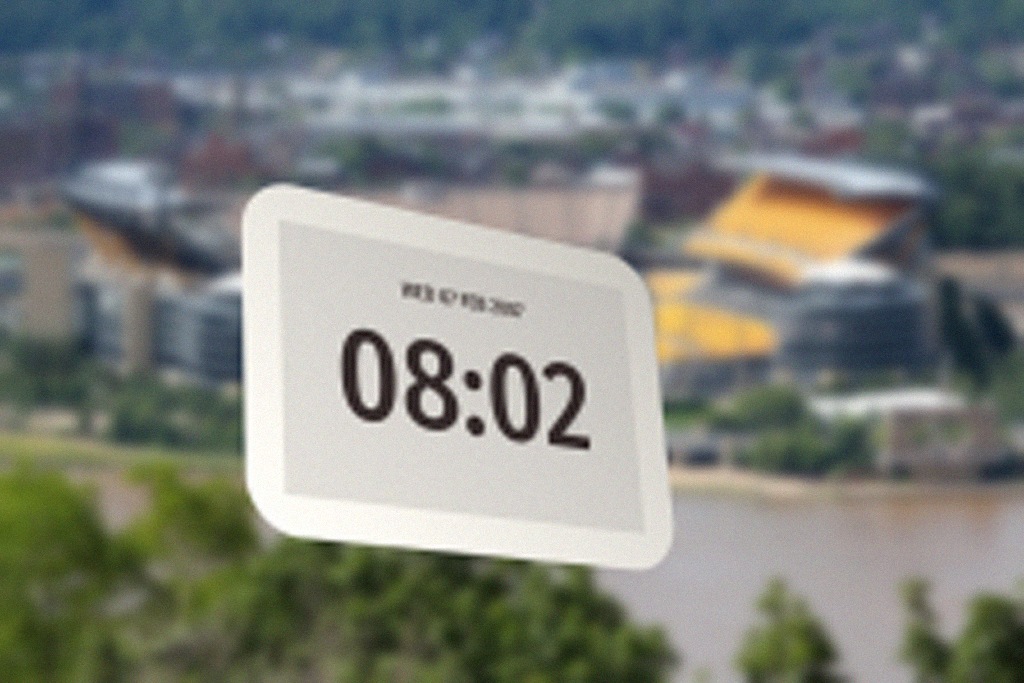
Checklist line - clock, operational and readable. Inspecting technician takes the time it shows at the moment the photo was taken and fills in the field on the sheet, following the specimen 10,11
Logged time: 8,02
